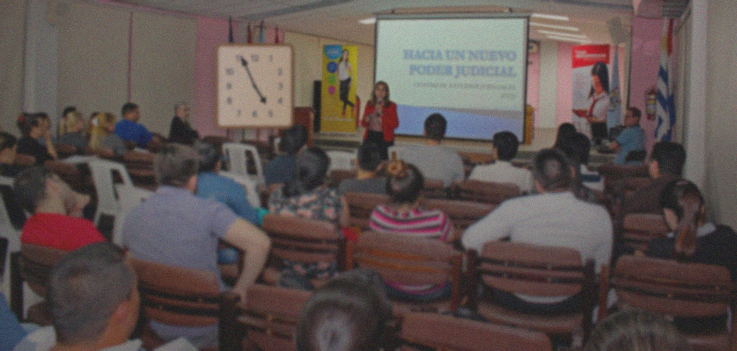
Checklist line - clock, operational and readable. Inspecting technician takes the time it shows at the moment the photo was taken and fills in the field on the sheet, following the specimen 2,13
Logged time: 4,56
